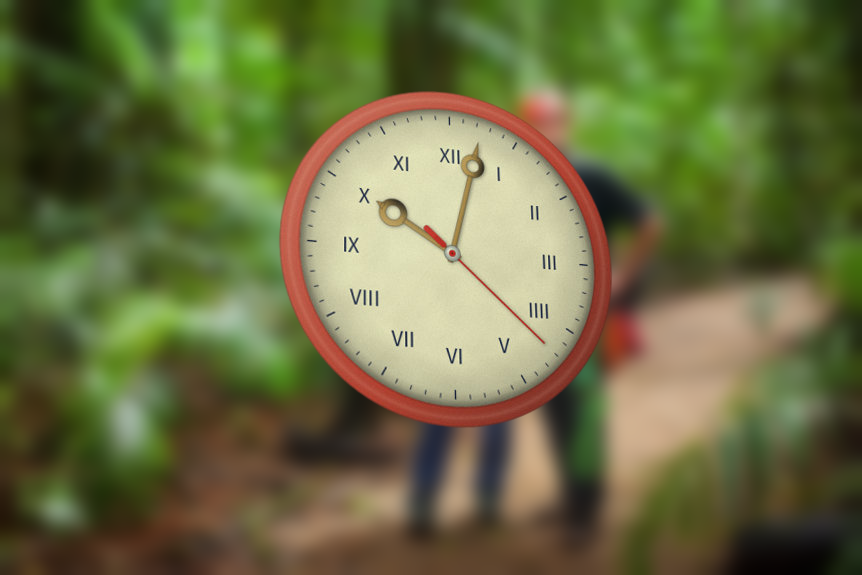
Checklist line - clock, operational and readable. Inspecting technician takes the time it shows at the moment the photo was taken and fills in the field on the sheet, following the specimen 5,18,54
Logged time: 10,02,22
